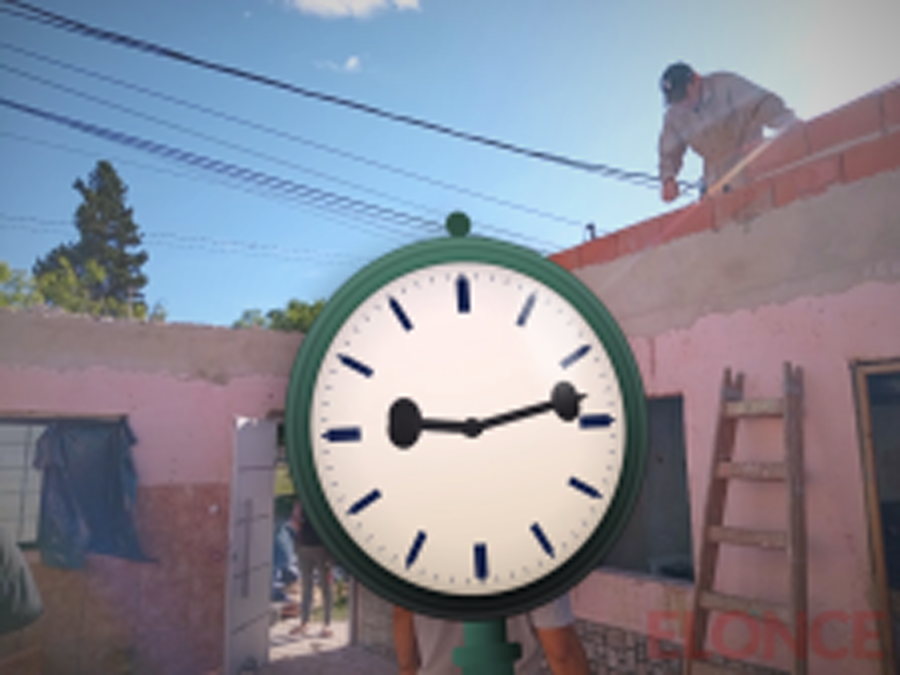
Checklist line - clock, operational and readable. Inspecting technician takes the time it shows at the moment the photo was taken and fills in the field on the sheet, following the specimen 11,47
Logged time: 9,13
